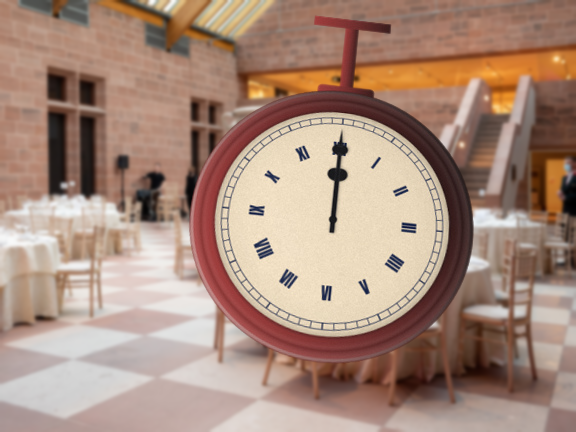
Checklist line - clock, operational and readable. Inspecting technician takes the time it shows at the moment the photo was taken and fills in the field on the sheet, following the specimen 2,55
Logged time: 12,00
